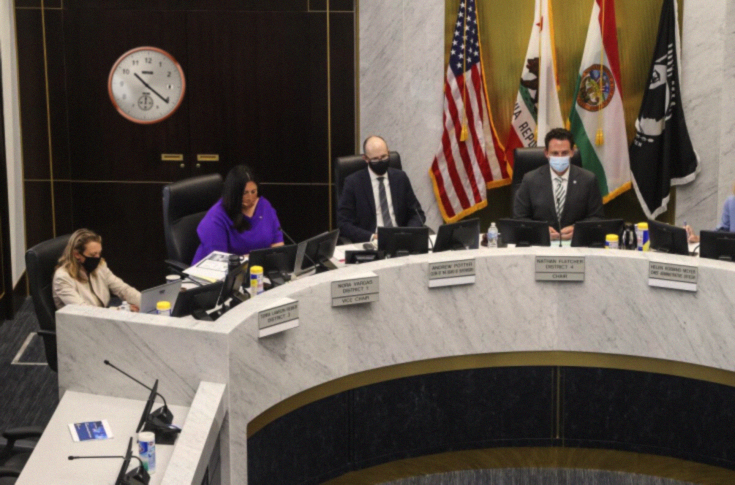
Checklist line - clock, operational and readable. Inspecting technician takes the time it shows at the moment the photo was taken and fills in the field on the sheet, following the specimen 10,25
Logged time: 10,21
